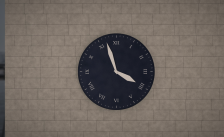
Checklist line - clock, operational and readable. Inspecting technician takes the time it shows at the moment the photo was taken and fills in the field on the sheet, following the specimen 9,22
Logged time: 3,57
